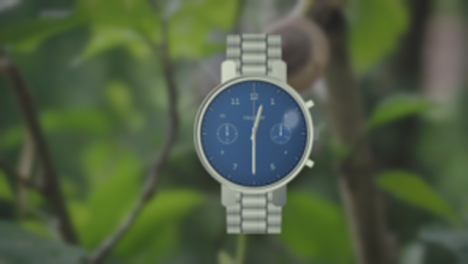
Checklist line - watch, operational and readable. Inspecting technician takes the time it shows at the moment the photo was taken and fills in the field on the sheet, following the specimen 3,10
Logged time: 12,30
